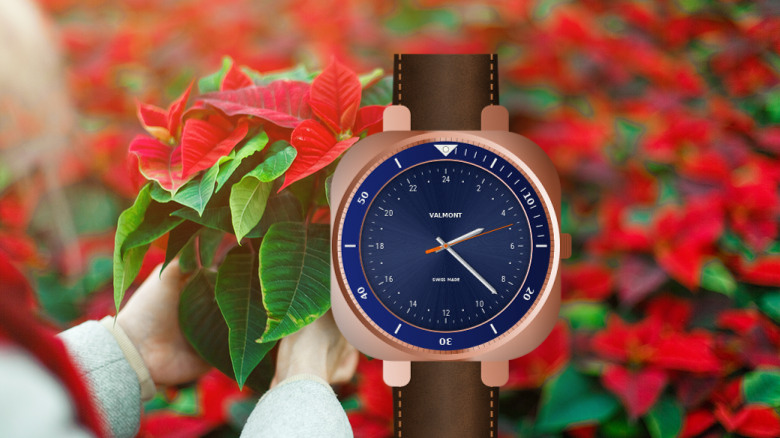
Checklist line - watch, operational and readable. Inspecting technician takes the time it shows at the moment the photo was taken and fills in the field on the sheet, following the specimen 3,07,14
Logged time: 4,22,12
